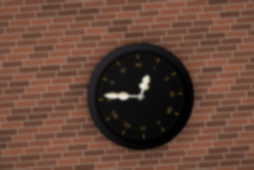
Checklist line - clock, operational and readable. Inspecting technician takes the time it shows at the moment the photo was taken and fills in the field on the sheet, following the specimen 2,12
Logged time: 12,46
